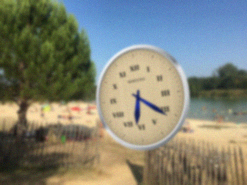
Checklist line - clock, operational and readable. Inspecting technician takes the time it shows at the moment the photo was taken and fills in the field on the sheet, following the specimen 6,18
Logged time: 6,21
